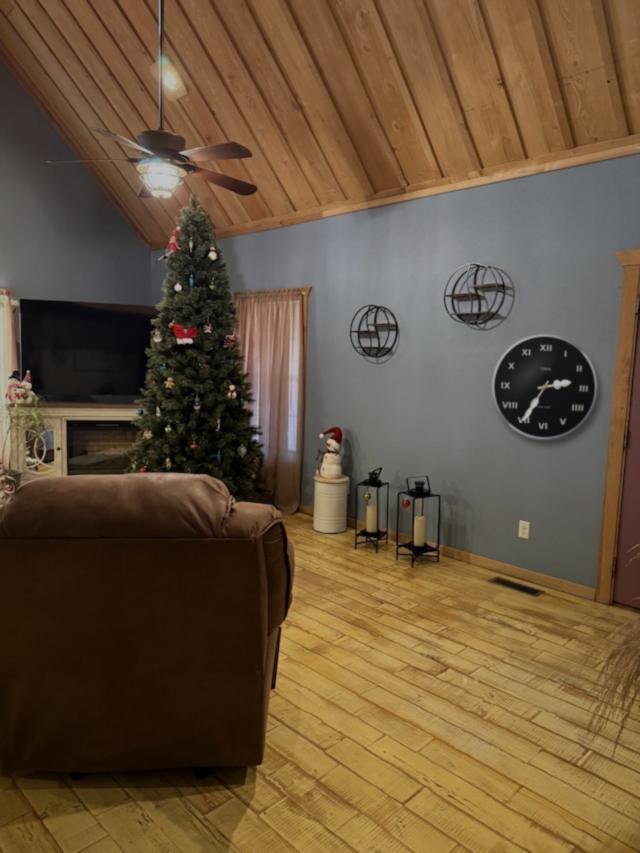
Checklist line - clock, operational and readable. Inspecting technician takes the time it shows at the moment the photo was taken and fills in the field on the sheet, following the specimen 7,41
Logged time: 2,35
